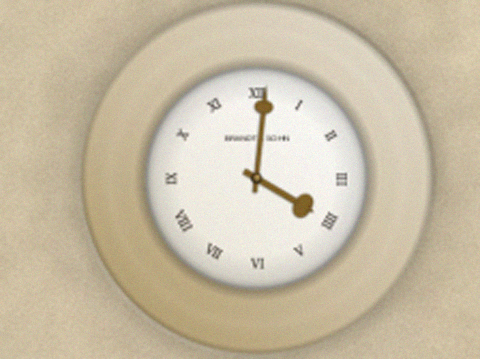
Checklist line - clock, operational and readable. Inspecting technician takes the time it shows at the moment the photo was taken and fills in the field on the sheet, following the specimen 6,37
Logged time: 4,01
